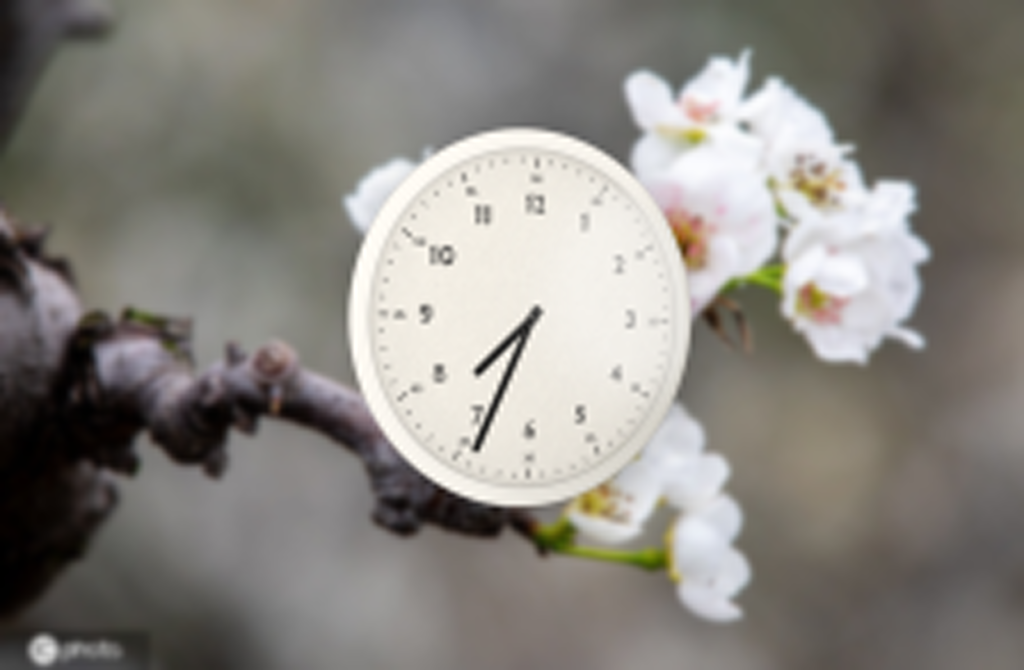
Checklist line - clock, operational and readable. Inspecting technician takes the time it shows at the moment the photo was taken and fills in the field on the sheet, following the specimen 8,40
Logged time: 7,34
